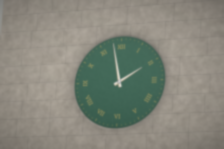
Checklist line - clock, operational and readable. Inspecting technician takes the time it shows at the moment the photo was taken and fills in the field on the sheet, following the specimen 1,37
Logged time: 1,58
